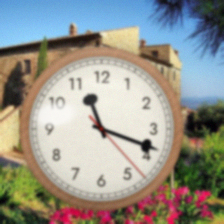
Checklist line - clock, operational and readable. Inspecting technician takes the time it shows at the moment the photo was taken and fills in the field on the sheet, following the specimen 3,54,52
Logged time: 11,18,23
